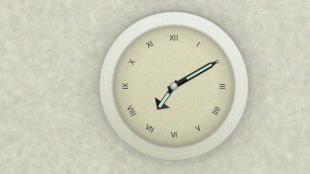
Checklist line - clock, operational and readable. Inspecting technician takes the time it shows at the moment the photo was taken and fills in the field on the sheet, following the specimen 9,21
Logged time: 7,10
